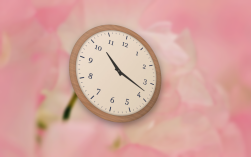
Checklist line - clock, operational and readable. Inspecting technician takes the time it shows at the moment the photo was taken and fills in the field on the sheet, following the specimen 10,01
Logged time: 10,18
